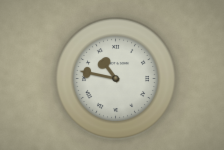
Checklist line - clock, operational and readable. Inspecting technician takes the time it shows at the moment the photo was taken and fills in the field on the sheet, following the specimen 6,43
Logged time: 10,47
